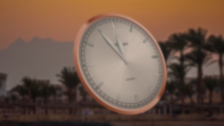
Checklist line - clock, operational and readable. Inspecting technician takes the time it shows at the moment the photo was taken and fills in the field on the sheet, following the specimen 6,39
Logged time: 11,55
